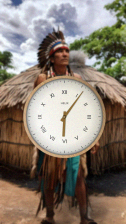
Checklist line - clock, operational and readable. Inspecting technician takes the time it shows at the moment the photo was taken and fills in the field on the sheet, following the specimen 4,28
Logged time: 6,06
